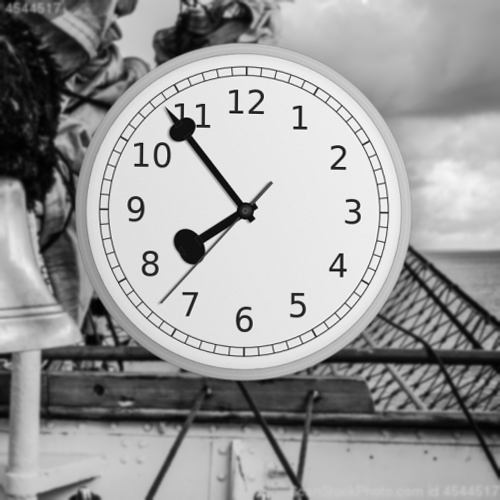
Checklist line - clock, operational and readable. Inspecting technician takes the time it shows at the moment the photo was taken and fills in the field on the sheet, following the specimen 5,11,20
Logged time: 7,53,37
